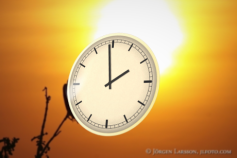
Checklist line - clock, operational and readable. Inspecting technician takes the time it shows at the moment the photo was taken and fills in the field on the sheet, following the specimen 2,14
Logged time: 1,59
